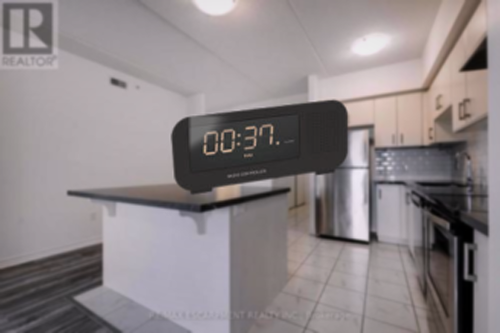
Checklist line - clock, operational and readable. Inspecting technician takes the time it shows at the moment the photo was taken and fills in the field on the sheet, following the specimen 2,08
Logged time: 0,37
